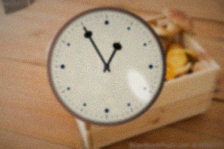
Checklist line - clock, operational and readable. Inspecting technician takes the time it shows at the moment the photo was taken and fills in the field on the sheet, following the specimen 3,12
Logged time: 12,55
